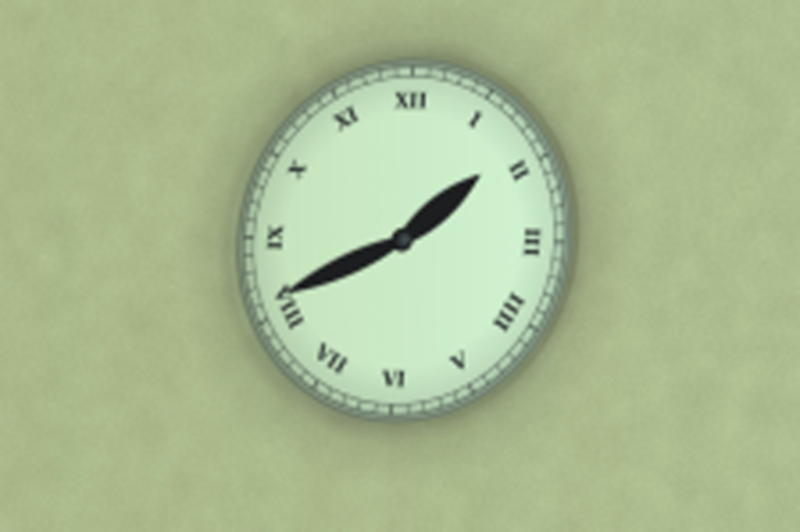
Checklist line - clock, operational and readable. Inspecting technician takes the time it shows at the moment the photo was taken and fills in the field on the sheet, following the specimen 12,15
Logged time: 1,41
